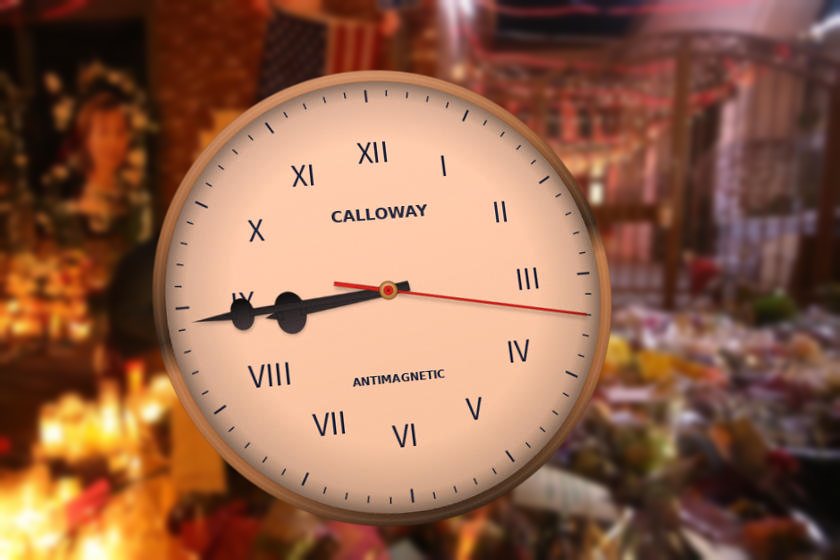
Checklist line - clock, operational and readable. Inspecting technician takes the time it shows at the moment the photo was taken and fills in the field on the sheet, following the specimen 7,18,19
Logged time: 8,44,17
